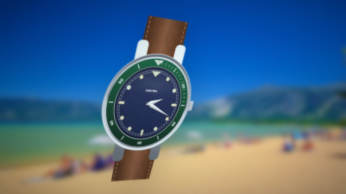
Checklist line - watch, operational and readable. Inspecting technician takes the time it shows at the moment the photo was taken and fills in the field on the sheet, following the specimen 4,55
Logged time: 2,19
